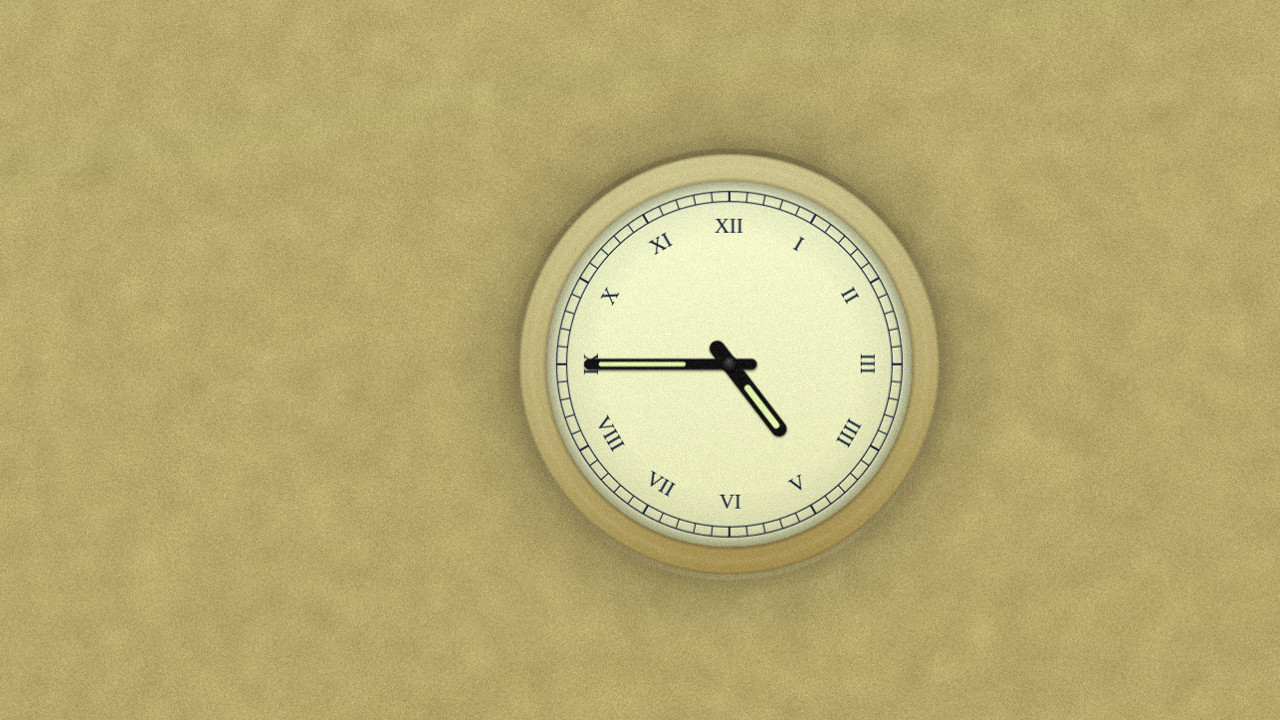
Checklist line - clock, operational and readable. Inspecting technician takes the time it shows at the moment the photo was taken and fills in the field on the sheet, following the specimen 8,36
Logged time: 4,45
